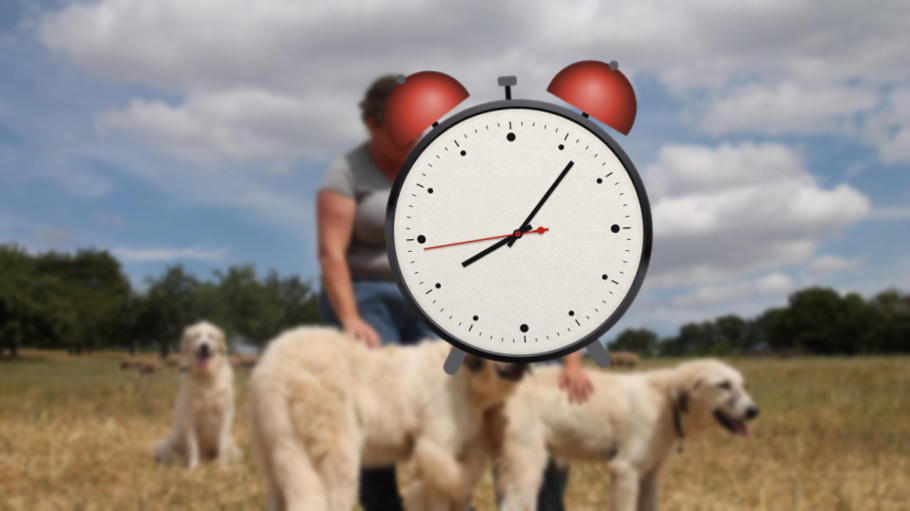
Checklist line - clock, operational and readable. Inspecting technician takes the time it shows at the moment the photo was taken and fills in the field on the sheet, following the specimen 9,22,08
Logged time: 8,06,44
